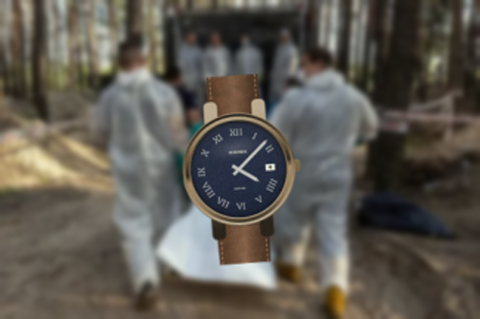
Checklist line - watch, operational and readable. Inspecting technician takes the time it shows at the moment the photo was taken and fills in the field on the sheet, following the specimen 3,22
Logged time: 4,08
